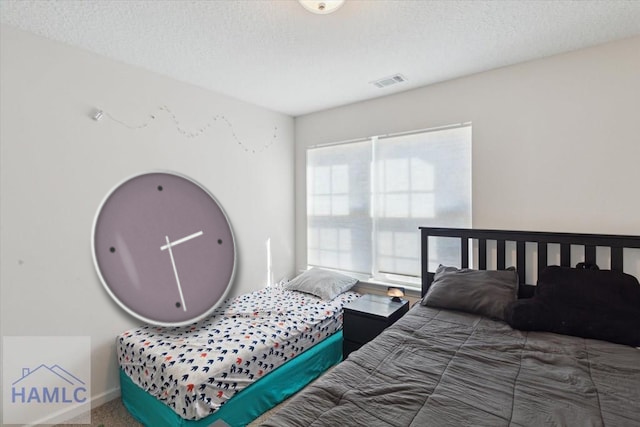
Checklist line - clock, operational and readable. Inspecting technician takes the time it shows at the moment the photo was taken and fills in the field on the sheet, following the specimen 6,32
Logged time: 2,29
